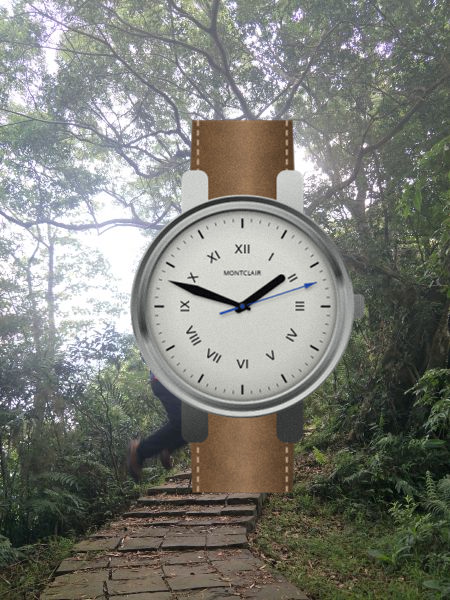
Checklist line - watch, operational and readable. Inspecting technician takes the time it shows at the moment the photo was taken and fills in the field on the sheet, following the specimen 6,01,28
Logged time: 1,48,12
